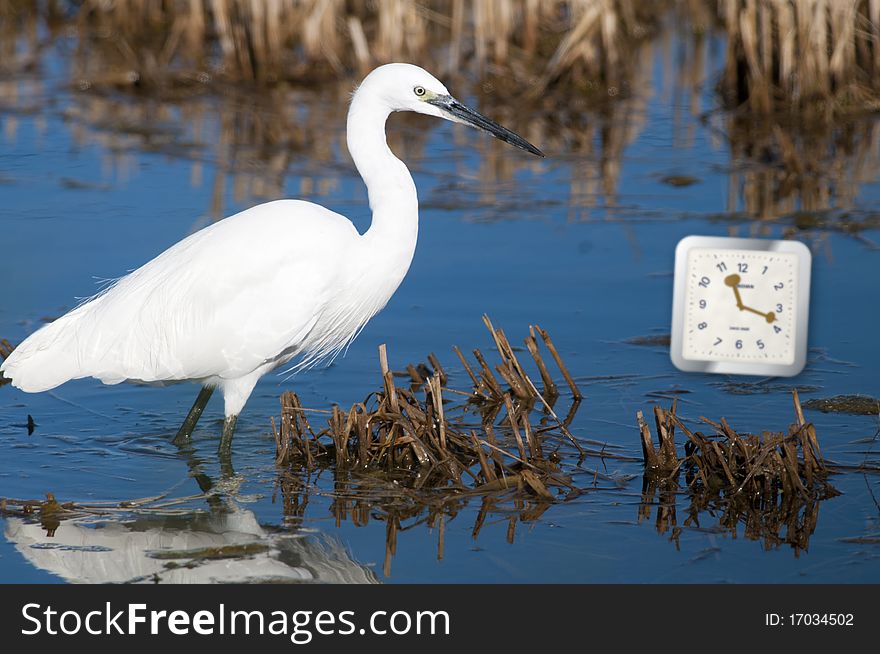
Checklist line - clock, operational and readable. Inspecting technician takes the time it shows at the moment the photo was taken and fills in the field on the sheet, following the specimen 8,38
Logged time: 11,18
